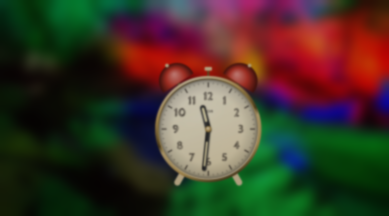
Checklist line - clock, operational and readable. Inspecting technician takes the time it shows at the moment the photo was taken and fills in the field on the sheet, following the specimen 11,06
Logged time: 11,31
